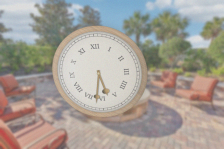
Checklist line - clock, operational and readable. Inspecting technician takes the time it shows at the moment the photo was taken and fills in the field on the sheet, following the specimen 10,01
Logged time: 5,32
